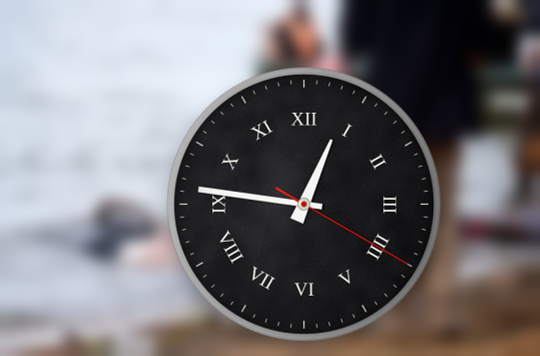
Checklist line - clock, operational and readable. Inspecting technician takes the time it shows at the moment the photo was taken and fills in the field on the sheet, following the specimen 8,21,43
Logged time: 12,46,20
